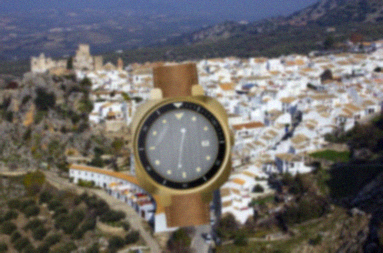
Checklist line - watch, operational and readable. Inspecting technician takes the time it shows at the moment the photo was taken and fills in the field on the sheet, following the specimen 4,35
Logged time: 12,32
